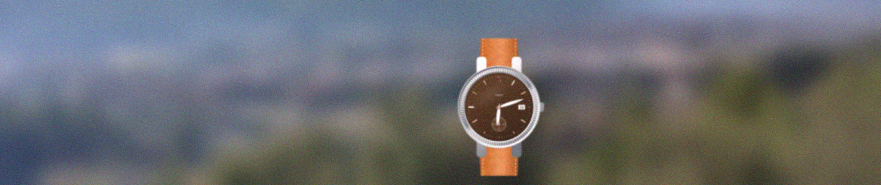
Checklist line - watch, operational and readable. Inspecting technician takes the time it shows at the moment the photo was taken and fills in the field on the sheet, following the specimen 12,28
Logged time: 6,12
